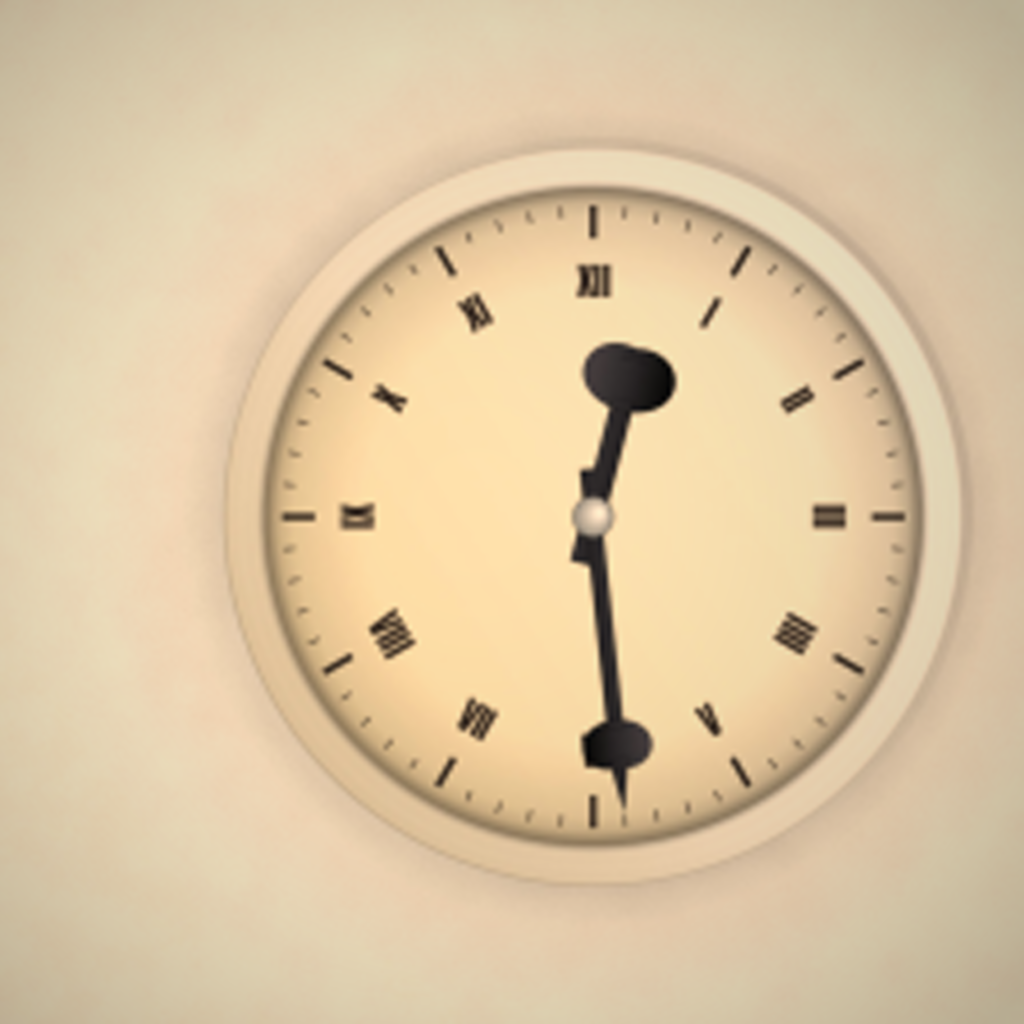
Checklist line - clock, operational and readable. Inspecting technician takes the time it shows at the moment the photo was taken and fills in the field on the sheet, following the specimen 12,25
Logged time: 12,29
